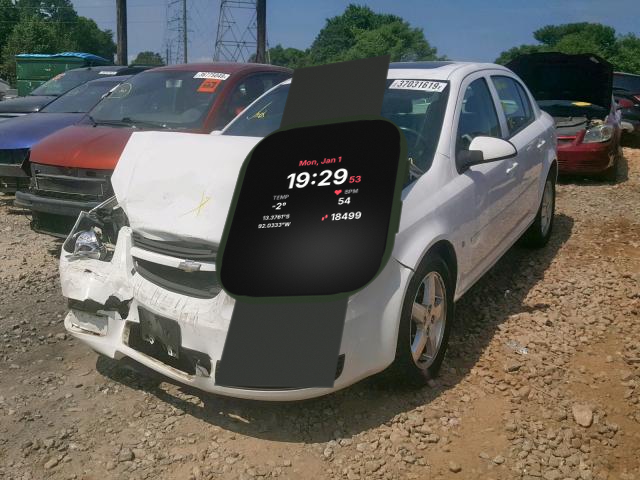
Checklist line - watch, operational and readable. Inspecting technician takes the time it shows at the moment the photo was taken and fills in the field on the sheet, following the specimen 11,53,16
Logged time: 19,29,53
